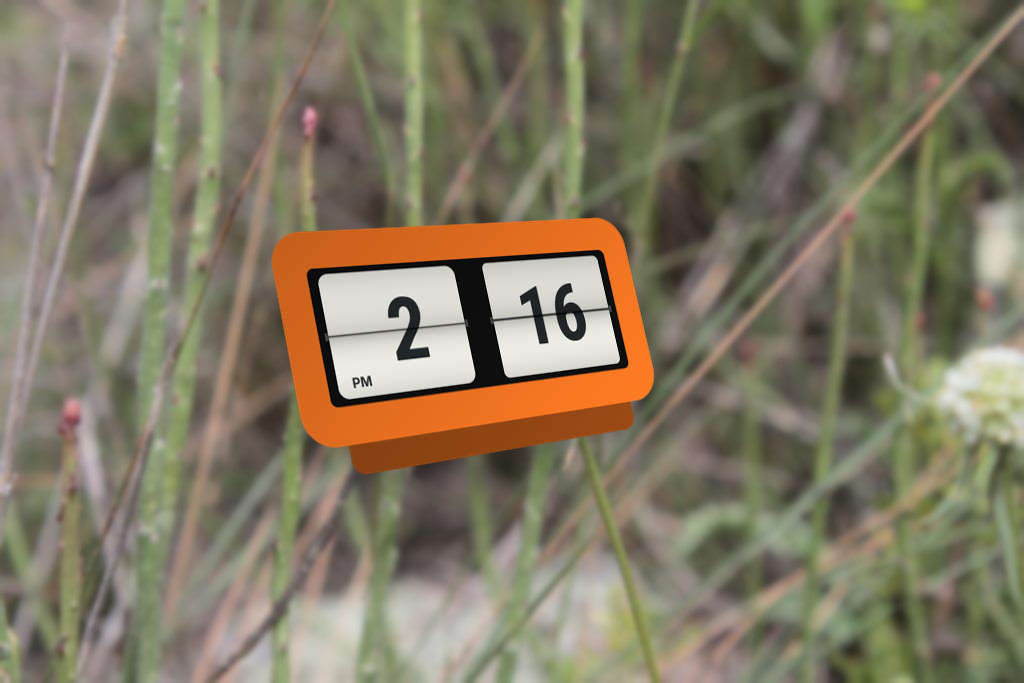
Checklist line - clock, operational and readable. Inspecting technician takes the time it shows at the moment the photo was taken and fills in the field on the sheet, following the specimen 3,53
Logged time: 2,16
